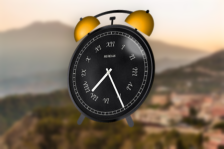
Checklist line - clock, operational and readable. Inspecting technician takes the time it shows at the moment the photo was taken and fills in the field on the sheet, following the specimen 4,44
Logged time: 7,25
